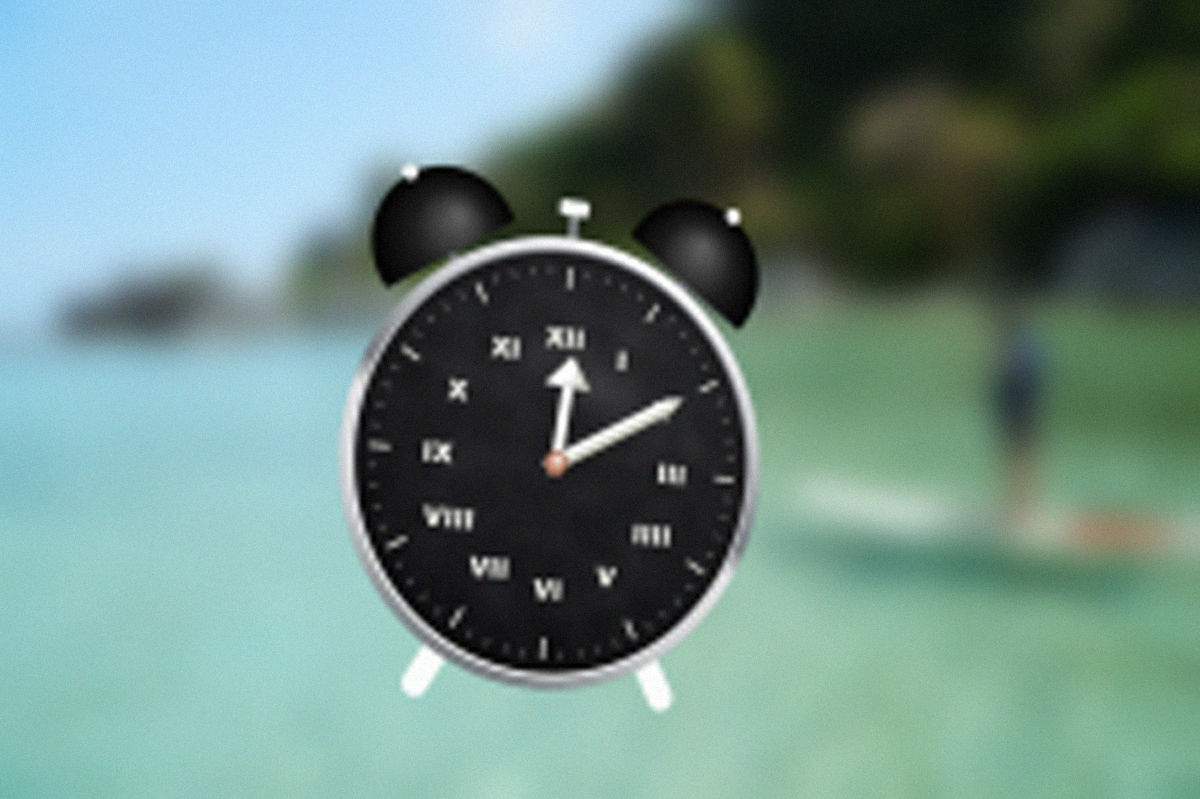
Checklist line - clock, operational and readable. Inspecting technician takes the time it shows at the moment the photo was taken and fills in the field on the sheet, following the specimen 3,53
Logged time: 12,10
